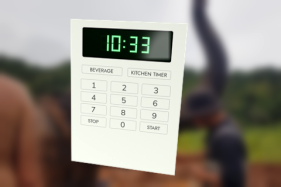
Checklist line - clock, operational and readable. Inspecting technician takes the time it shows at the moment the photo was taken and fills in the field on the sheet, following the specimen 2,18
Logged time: 10,33
